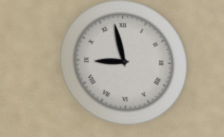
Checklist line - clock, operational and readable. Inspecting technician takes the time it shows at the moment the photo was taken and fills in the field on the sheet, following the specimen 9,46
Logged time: 8,58
